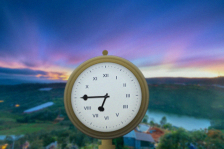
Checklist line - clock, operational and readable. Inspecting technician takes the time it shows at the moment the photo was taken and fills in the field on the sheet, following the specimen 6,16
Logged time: 6,45
